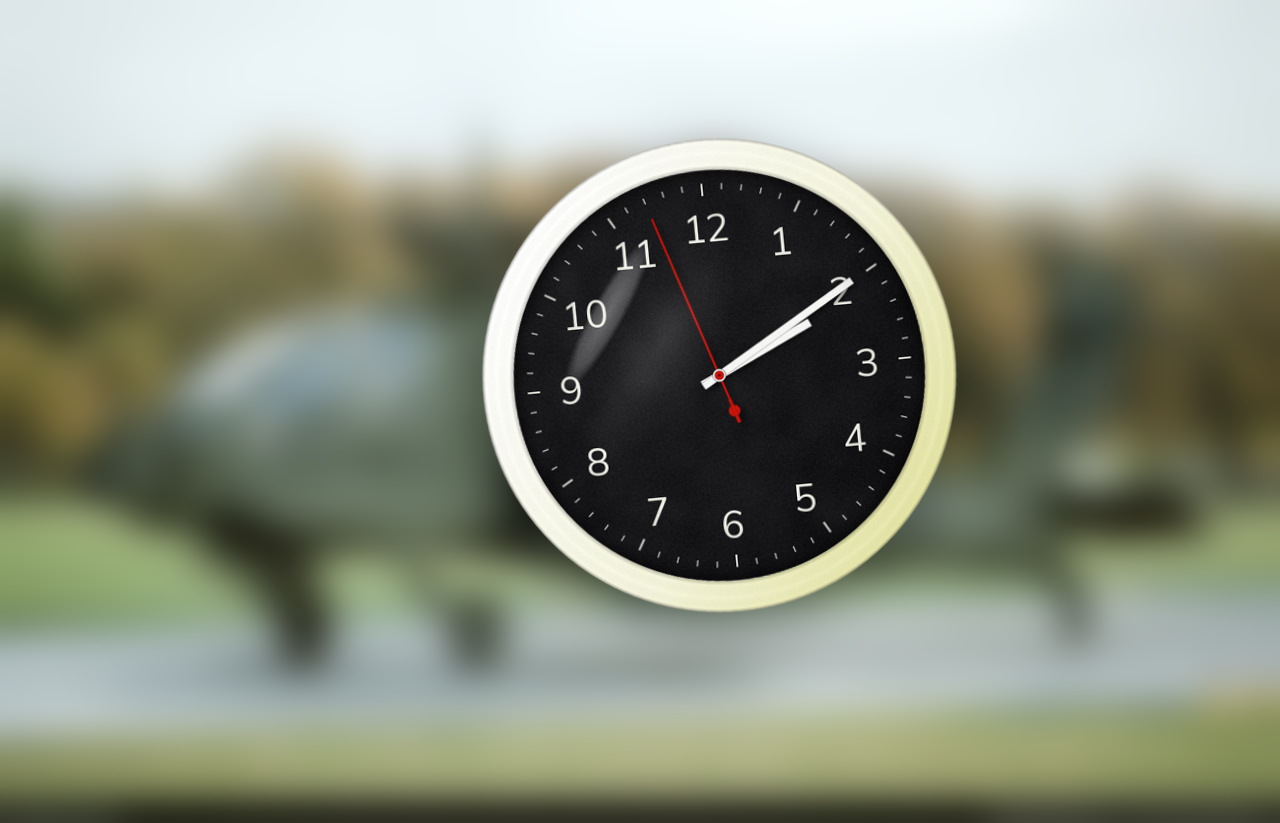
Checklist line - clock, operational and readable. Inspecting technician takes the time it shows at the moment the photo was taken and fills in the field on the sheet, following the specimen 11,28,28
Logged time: 2,09,57
